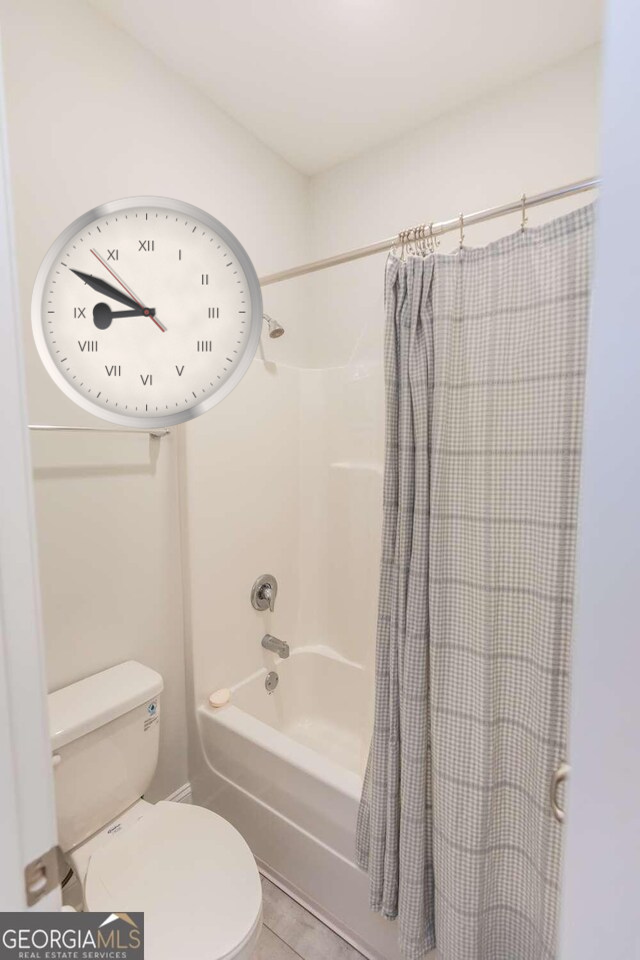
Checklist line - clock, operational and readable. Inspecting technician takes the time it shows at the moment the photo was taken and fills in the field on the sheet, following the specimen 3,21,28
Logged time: 8,49,53
